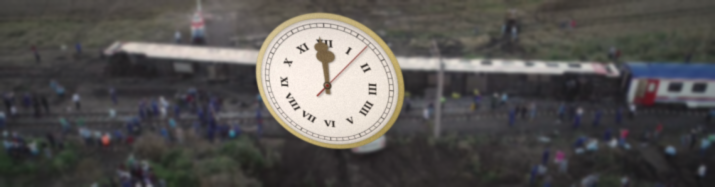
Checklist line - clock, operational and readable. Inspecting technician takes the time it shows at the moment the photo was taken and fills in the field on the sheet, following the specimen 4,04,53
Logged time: 11,59,07
